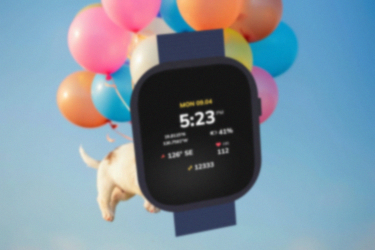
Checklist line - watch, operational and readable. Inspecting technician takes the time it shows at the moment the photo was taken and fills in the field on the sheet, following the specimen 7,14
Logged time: 5,23
